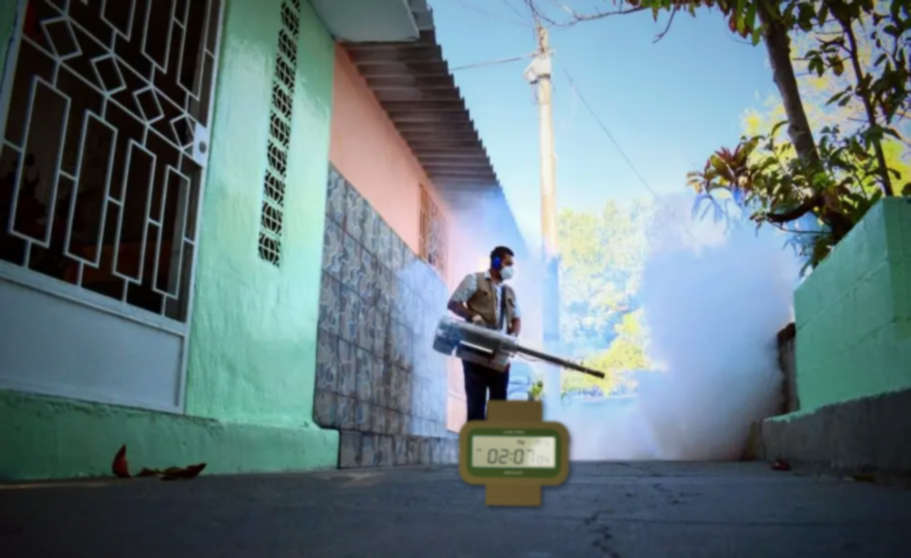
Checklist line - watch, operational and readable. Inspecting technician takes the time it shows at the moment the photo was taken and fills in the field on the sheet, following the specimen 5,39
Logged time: 2,07
